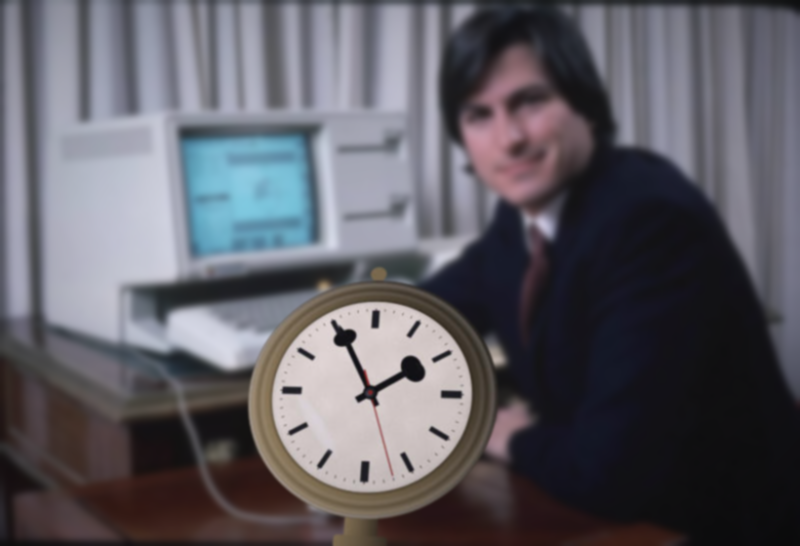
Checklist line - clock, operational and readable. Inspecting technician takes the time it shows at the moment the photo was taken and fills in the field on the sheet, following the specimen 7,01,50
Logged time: 1,55,27
